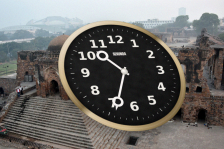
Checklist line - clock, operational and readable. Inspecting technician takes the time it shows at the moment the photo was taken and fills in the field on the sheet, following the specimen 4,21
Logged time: 10,34
